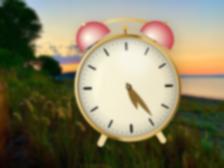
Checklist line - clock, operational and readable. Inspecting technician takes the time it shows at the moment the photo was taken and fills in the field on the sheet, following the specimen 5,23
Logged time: 5,24
